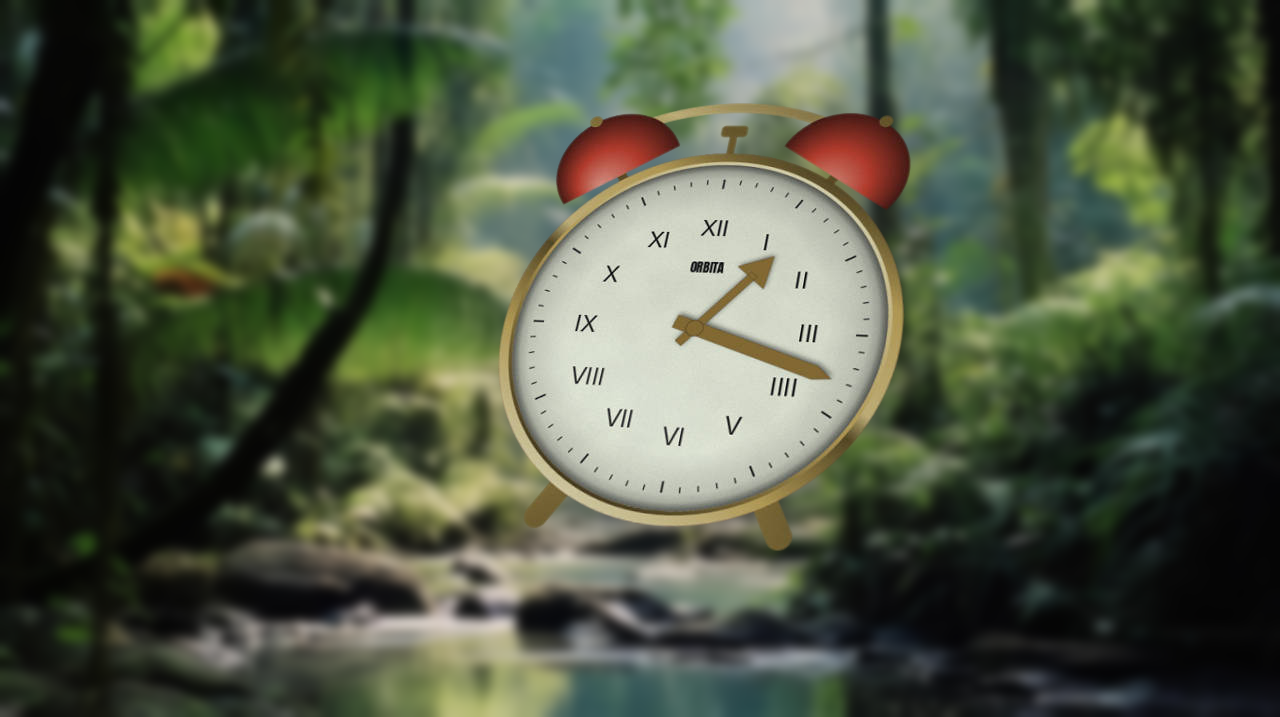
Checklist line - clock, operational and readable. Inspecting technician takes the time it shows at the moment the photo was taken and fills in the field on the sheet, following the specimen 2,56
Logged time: 1,18
